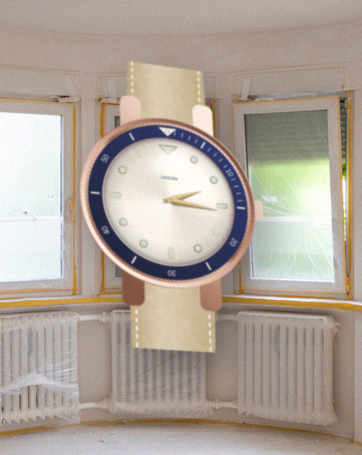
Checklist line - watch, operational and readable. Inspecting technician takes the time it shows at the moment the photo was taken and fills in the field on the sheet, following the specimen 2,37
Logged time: 2,16
